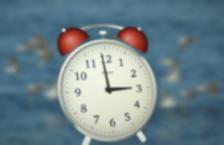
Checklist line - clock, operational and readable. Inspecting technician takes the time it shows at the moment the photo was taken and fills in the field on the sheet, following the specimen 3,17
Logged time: 2,59
